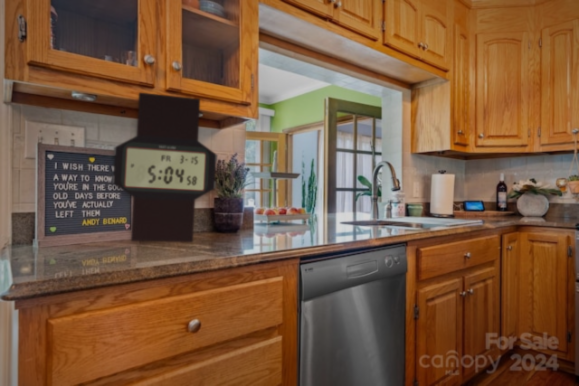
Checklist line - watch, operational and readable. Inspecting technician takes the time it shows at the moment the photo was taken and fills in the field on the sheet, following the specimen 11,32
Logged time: 5,04
